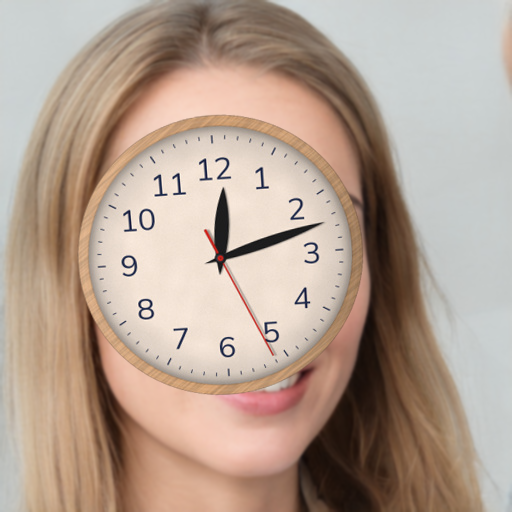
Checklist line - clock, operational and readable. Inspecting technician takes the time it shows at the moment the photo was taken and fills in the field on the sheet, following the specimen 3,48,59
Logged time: 12,12,26
